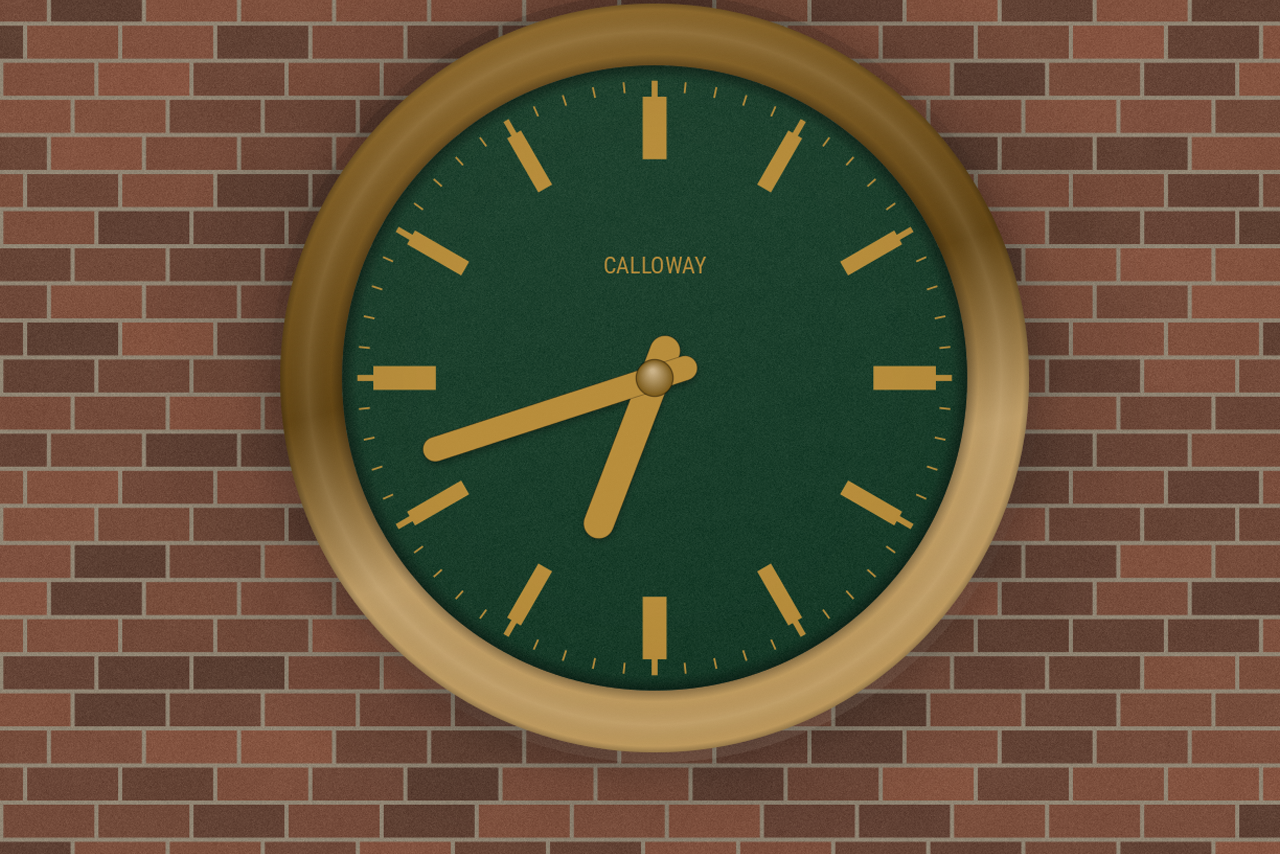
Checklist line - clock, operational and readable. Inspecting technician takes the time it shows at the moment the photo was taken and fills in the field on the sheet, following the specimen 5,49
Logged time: 6,42
